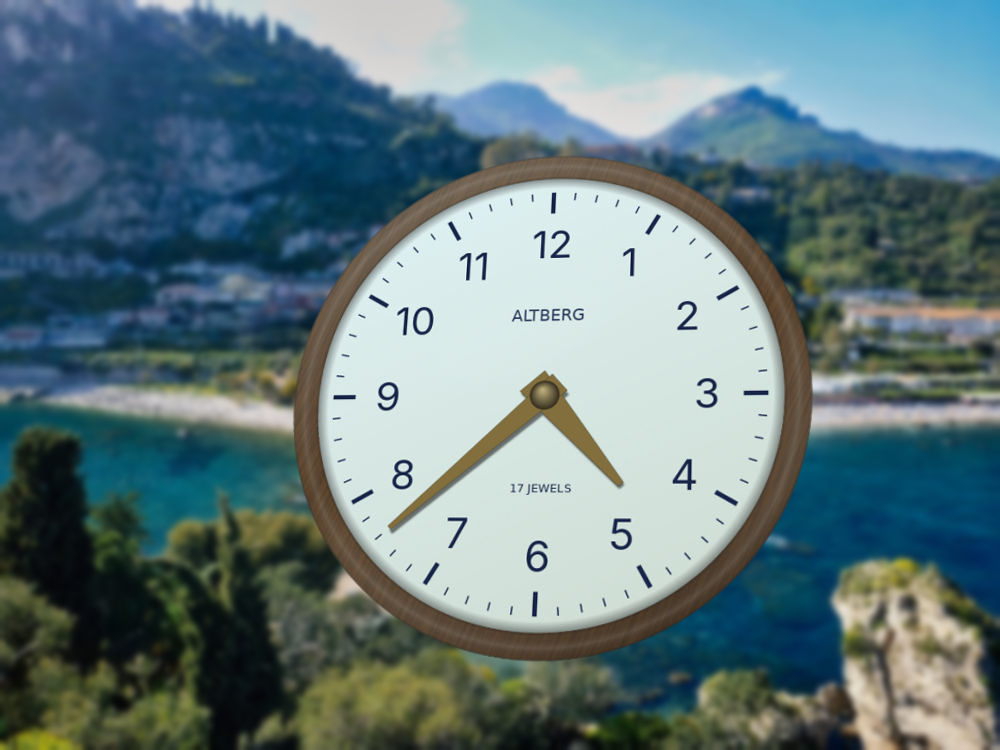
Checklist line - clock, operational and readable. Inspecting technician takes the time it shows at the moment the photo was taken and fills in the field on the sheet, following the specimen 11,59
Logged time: 4,38
